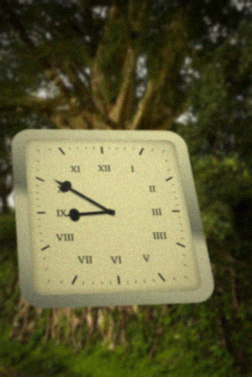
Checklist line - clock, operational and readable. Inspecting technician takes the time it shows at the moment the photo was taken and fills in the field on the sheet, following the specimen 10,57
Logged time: 8,51
